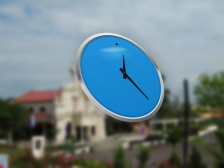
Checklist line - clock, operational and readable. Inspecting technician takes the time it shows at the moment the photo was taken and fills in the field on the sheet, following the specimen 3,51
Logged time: 12,24
